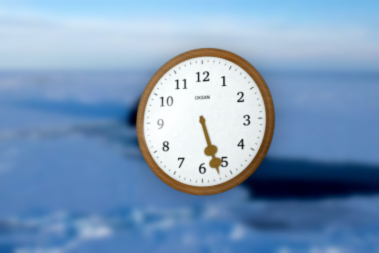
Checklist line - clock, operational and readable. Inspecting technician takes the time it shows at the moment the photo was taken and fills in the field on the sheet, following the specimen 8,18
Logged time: 5,27
